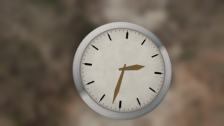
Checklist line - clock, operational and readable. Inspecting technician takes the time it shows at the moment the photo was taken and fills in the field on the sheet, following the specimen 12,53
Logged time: 2,32
